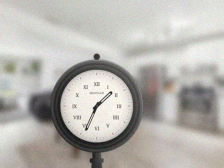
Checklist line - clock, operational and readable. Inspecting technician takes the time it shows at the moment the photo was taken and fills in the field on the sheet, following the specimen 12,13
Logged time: 1,34
